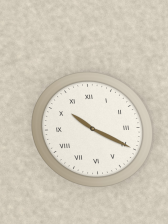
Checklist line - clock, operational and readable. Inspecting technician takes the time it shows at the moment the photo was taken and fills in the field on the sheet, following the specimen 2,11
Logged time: 10,20
